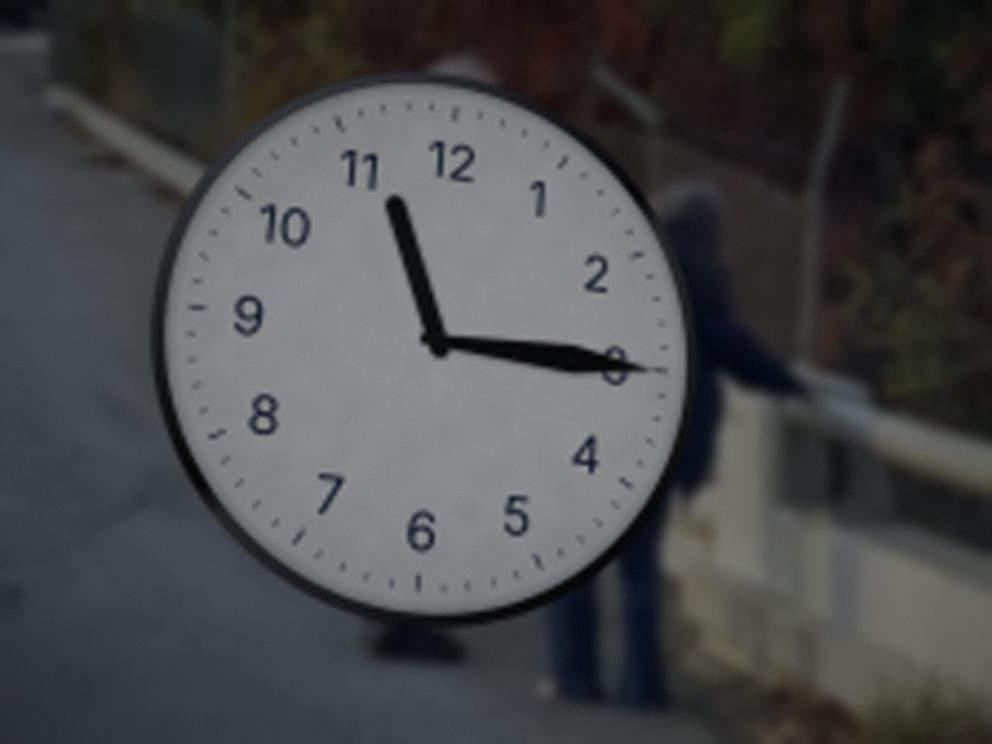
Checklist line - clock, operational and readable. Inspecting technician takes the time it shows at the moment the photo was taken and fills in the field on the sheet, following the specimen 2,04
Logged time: 11,15
